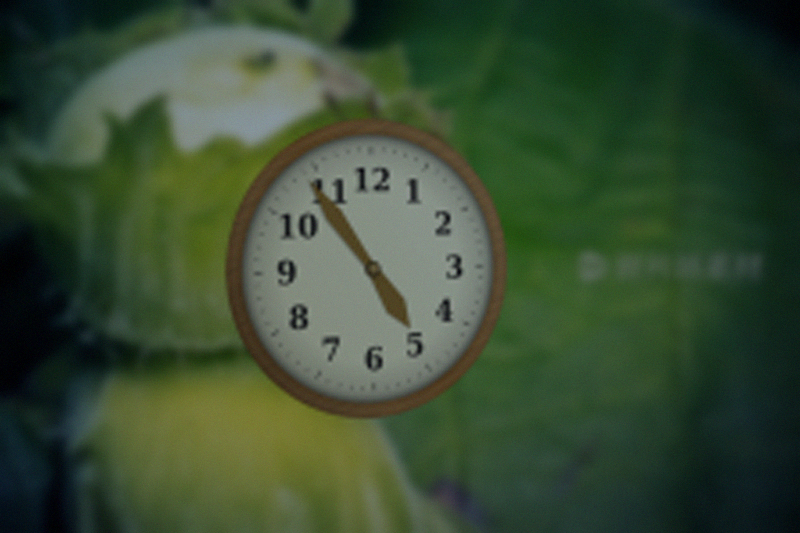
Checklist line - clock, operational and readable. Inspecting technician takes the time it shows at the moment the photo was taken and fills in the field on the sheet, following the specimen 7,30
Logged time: 4,54
